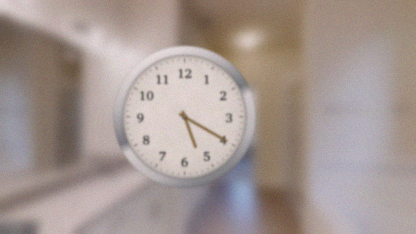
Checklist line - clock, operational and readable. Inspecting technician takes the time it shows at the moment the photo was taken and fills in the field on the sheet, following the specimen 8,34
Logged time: 5,20
